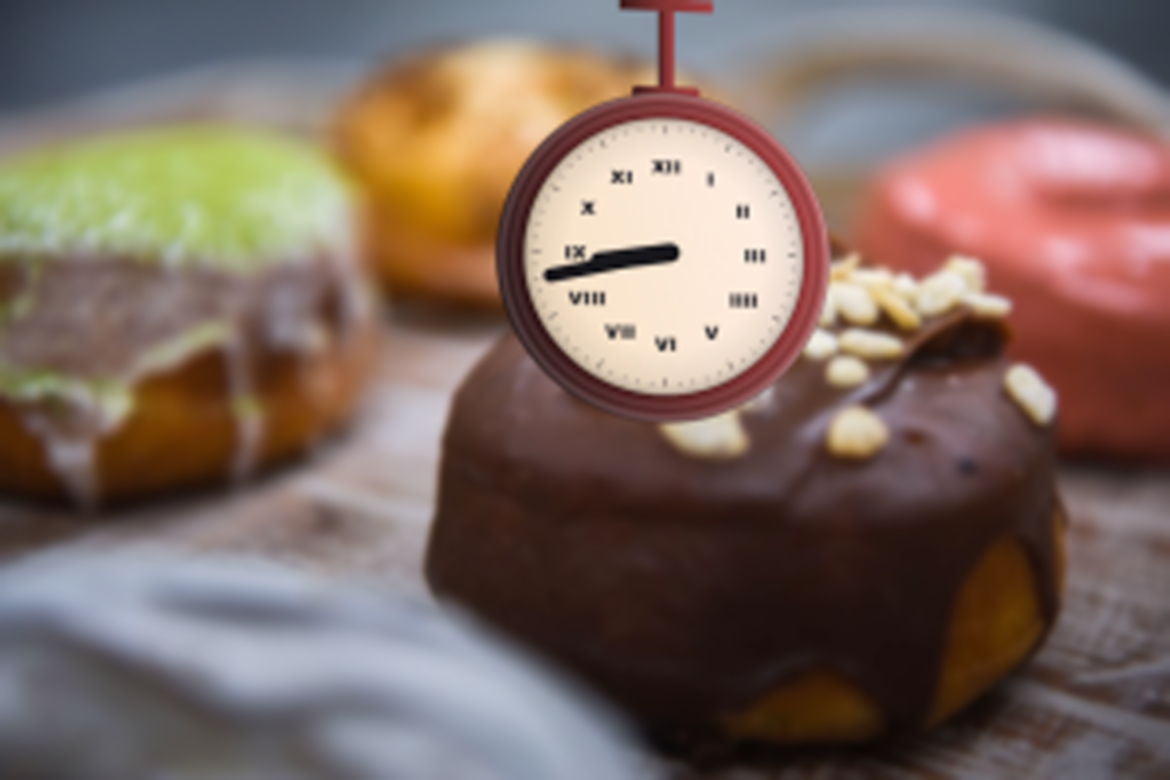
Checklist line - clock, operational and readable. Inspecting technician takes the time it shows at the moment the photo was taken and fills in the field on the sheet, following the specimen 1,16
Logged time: 8,43
